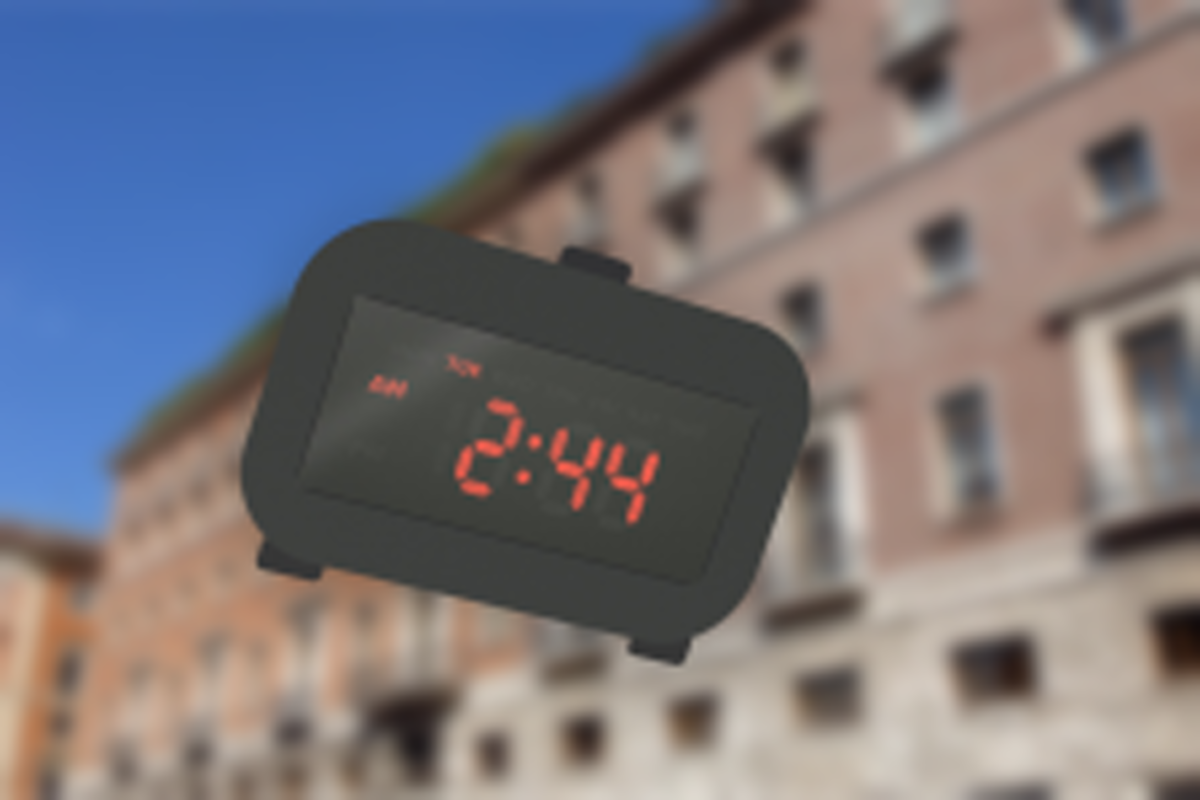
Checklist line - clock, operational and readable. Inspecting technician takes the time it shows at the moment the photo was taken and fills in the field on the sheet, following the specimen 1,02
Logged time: 2,44
